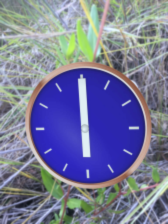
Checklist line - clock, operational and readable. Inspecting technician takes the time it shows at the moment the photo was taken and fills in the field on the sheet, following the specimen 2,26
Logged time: 6,00
